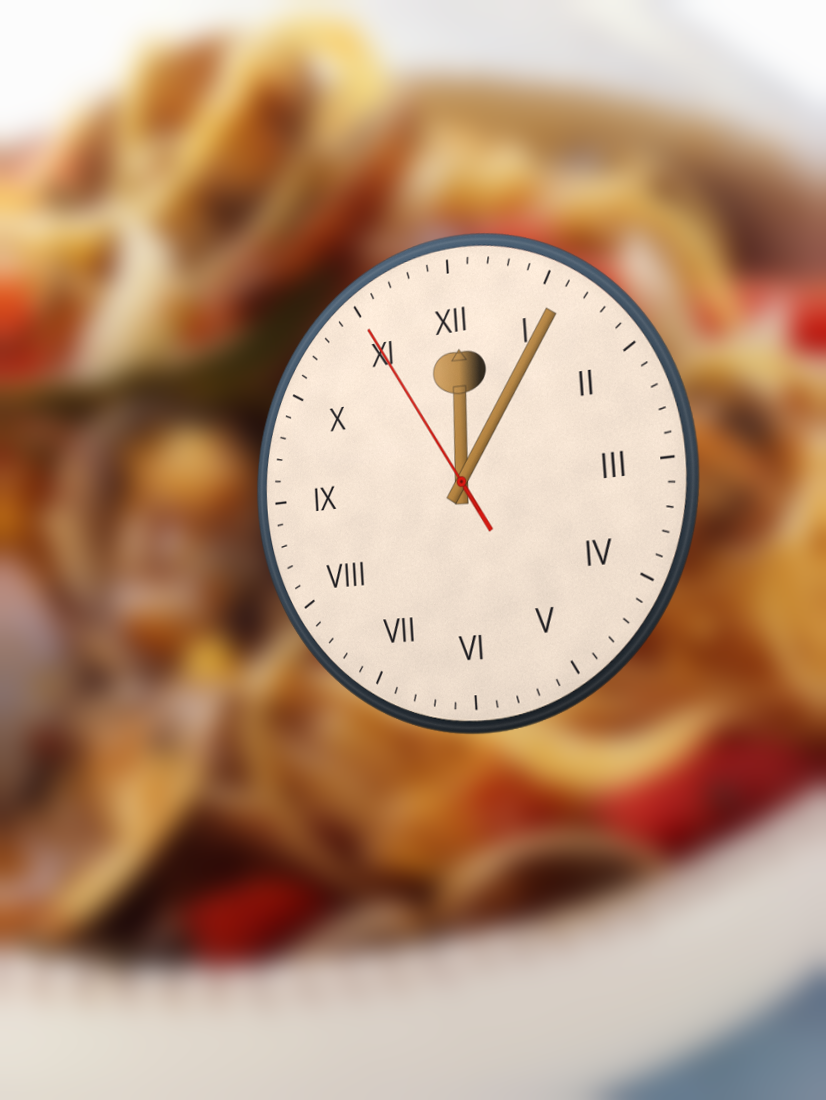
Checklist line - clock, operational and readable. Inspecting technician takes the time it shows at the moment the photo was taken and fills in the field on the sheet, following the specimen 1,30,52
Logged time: 12,05,55
